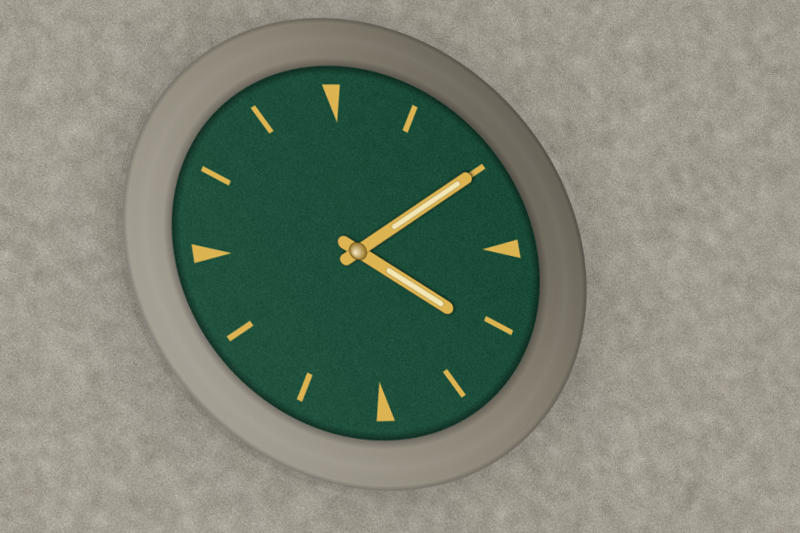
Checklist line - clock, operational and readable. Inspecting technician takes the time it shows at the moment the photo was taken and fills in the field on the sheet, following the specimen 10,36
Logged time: 4,10
